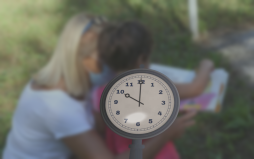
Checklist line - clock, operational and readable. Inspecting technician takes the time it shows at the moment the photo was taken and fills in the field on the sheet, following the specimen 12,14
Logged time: 10,00
